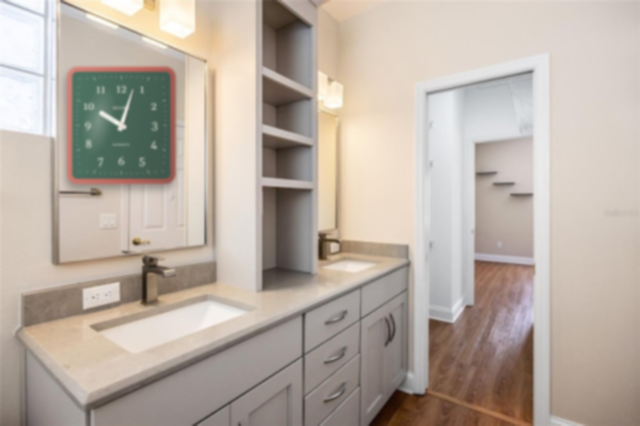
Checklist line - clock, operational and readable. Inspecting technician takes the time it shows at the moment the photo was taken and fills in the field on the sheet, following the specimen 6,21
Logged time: 10,03
